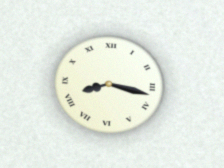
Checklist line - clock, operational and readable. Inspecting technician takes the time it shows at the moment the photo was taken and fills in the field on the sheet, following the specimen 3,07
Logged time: 8,17
